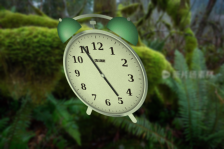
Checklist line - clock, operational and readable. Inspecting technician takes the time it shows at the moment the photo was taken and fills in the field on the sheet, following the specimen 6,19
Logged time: 4,55
